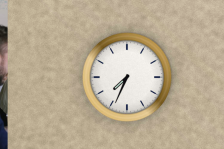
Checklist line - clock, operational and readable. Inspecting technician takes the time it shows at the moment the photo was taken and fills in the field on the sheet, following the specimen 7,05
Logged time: 7,34
